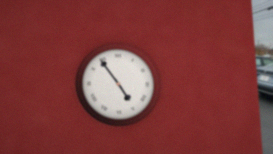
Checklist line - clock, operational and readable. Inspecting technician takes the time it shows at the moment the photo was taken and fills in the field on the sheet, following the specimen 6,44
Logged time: 4,54
